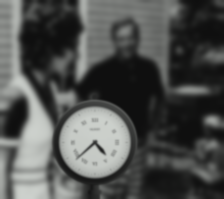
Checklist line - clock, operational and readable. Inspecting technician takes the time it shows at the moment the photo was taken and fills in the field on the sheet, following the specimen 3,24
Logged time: 4,38
